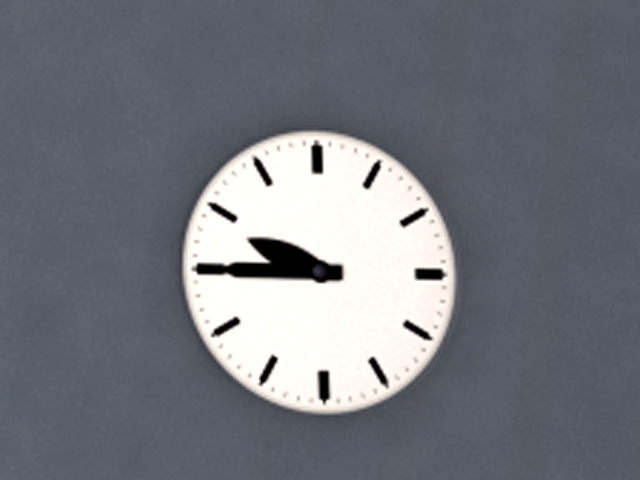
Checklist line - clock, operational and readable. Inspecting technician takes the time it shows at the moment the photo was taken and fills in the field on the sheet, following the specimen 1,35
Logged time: 9,45
